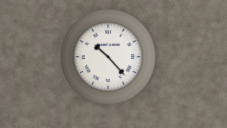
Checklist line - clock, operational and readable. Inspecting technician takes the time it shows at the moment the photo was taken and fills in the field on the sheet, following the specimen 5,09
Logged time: 10,23
